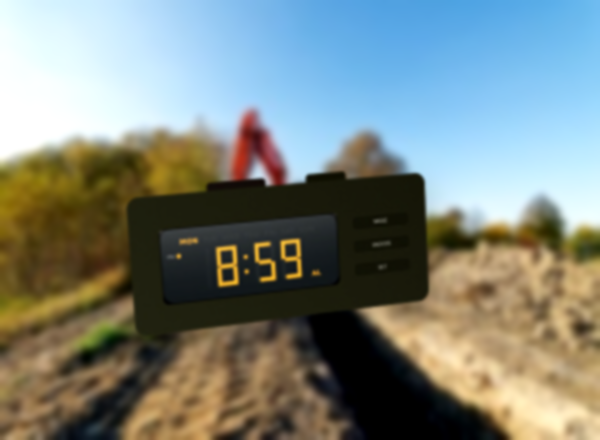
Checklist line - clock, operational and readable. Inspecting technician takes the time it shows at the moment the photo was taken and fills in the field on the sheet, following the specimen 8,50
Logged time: 8,59
